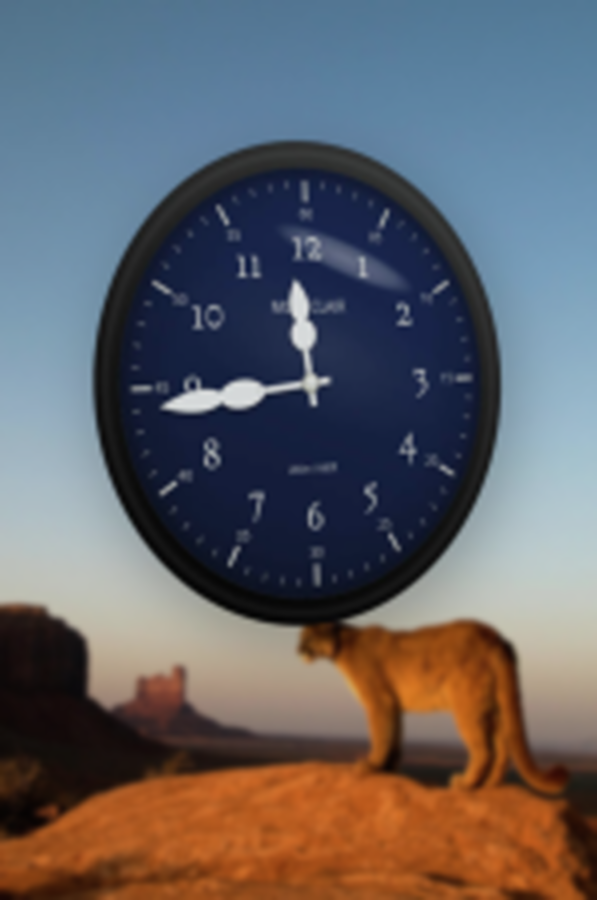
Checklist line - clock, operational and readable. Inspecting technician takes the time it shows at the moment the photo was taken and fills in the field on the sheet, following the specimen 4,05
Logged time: 11,44
